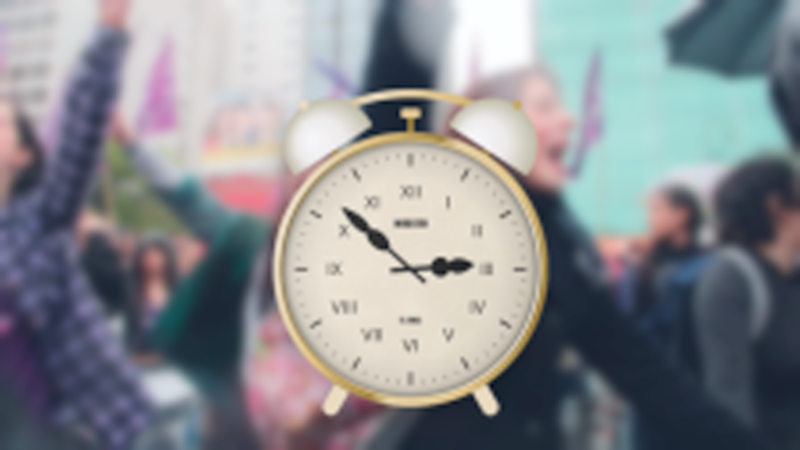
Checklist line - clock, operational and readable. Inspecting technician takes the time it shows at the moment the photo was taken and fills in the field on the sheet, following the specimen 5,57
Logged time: 2,52
